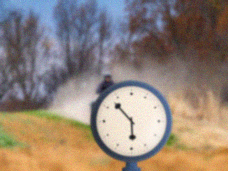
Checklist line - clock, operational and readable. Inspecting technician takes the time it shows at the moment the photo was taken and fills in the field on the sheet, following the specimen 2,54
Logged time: 5,53
